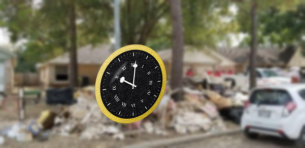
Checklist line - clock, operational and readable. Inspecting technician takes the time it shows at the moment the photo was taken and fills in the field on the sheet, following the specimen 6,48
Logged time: 10,01
